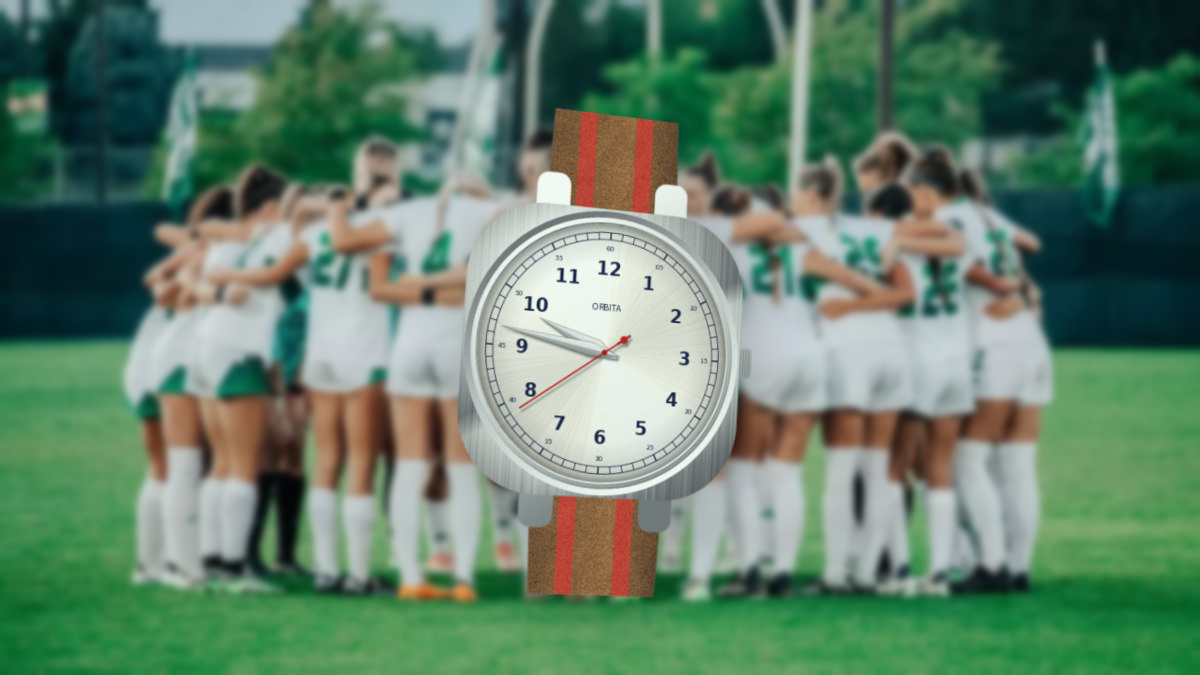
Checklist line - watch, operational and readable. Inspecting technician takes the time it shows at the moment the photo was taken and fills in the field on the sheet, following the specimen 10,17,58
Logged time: 9,46,39
